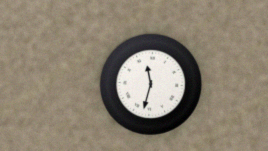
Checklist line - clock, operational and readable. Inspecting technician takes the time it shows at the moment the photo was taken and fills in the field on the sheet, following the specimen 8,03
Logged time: 11,32
